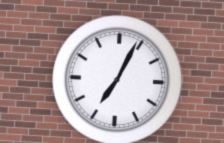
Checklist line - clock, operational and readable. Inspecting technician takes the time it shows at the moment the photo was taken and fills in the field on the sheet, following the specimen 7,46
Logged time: 7,04
